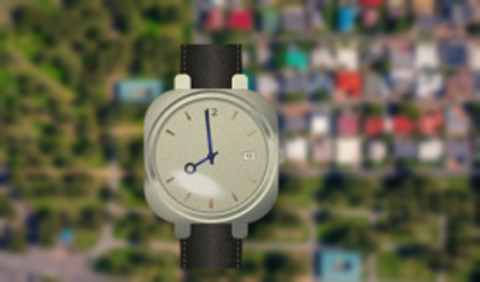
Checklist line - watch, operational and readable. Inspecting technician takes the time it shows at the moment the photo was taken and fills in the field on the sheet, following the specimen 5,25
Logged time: 7,59
